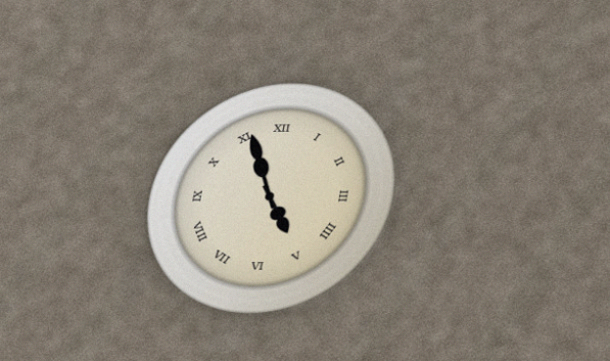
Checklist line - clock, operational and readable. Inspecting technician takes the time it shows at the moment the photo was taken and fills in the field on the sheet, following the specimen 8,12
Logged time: 4,56
